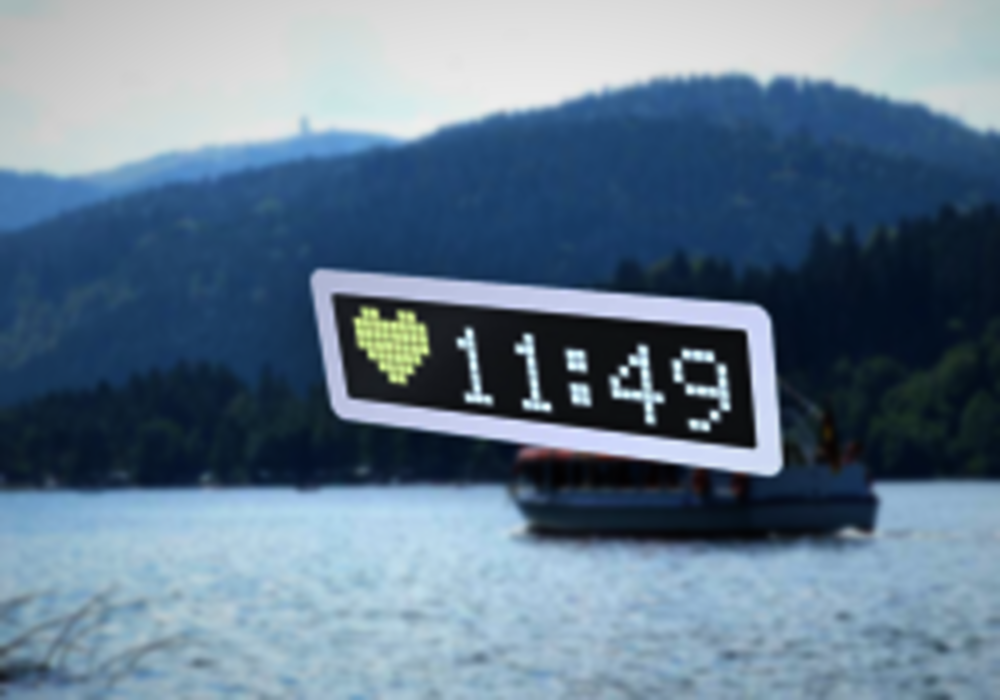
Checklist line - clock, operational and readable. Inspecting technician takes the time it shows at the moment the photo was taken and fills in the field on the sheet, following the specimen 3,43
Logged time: 11,49
